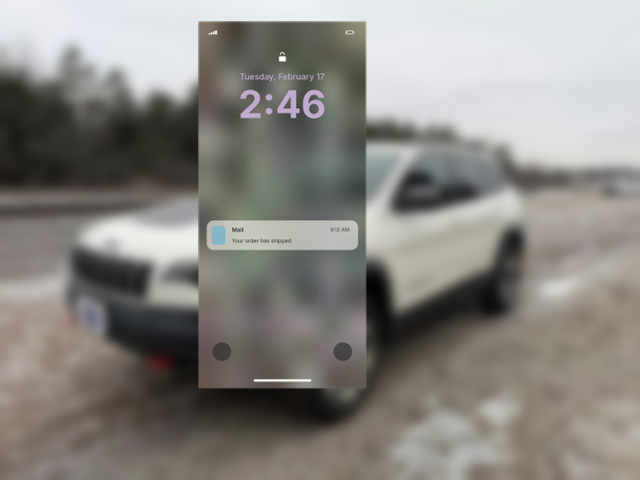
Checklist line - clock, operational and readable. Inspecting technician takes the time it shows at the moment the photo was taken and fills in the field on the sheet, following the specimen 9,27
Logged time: 2,46
